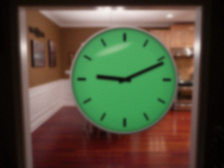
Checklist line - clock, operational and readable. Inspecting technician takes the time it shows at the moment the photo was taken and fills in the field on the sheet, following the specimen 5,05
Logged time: 9,11
